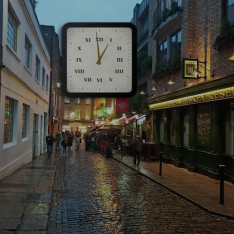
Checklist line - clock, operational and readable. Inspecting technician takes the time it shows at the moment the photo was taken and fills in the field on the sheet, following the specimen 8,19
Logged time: 12,59
